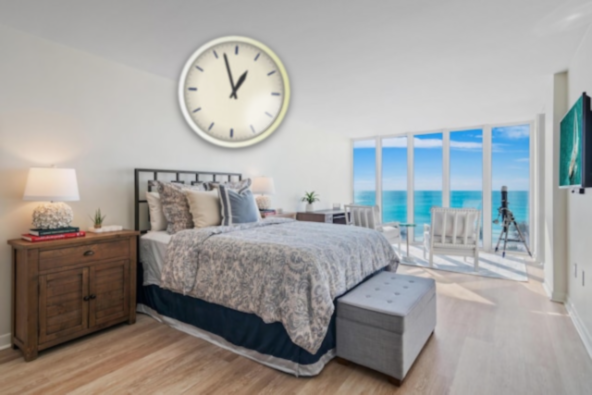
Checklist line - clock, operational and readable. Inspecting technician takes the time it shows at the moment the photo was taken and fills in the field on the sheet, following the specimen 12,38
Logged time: 12,57
